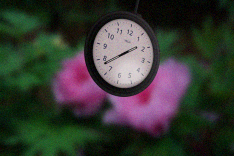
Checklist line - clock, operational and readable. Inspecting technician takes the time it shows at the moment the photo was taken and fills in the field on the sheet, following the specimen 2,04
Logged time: 1,38
